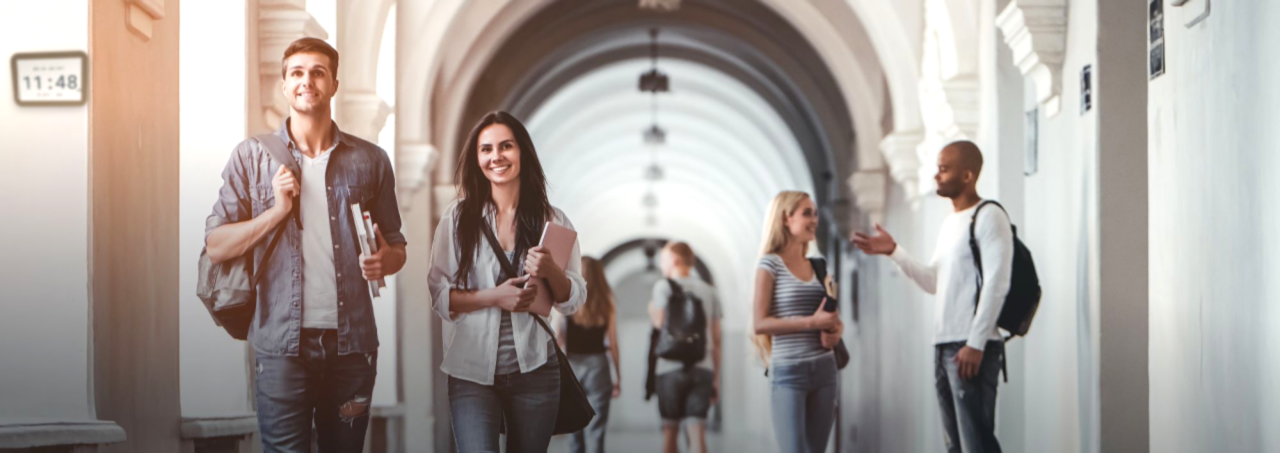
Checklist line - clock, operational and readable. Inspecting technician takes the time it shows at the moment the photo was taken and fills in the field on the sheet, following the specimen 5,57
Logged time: 11,48
